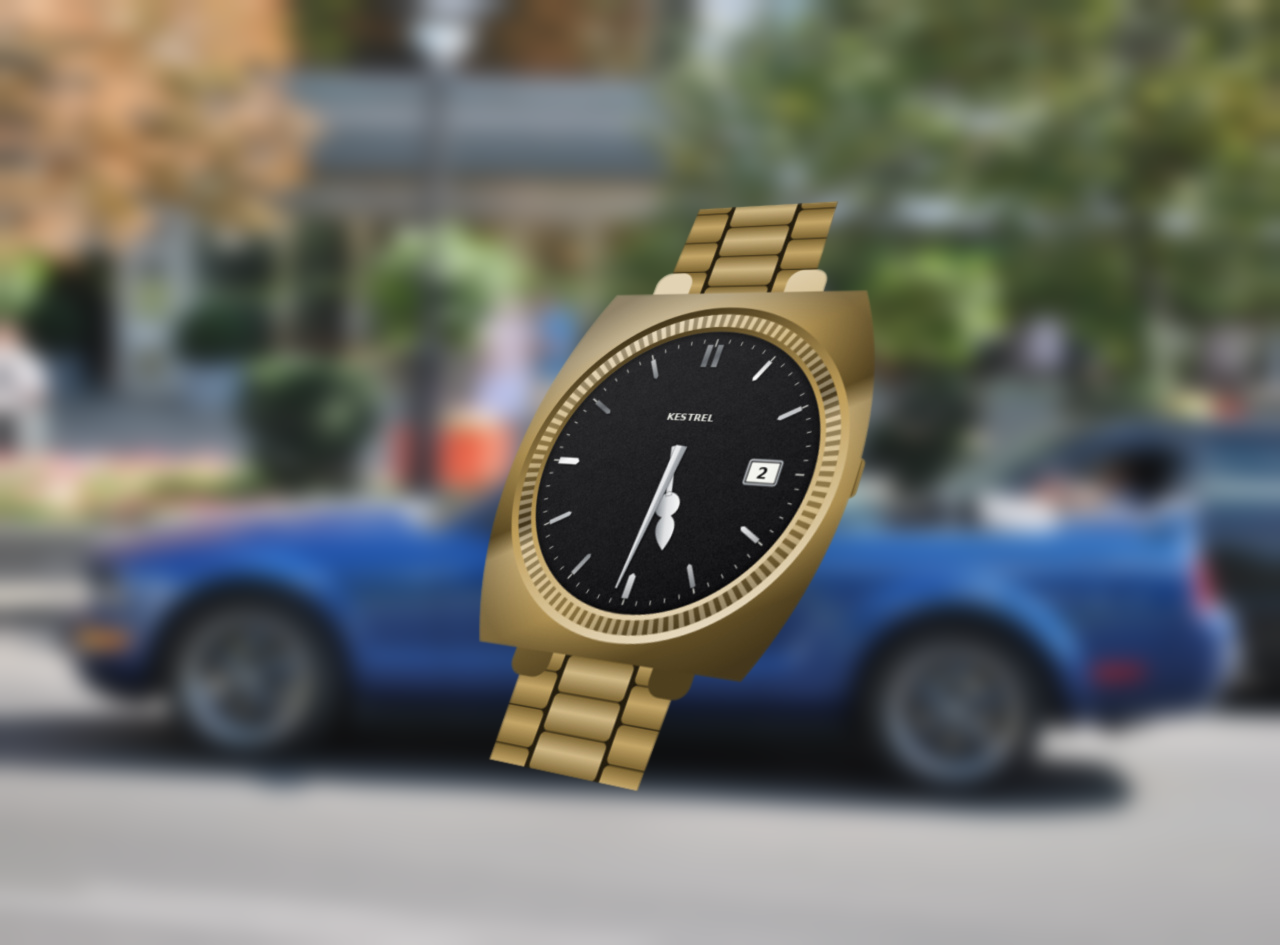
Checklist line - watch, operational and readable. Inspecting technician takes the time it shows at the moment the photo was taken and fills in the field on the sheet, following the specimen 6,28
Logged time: 5,31
